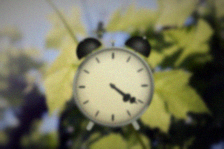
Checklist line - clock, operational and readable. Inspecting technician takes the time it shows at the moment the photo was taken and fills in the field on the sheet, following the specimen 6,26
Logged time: 4,21
